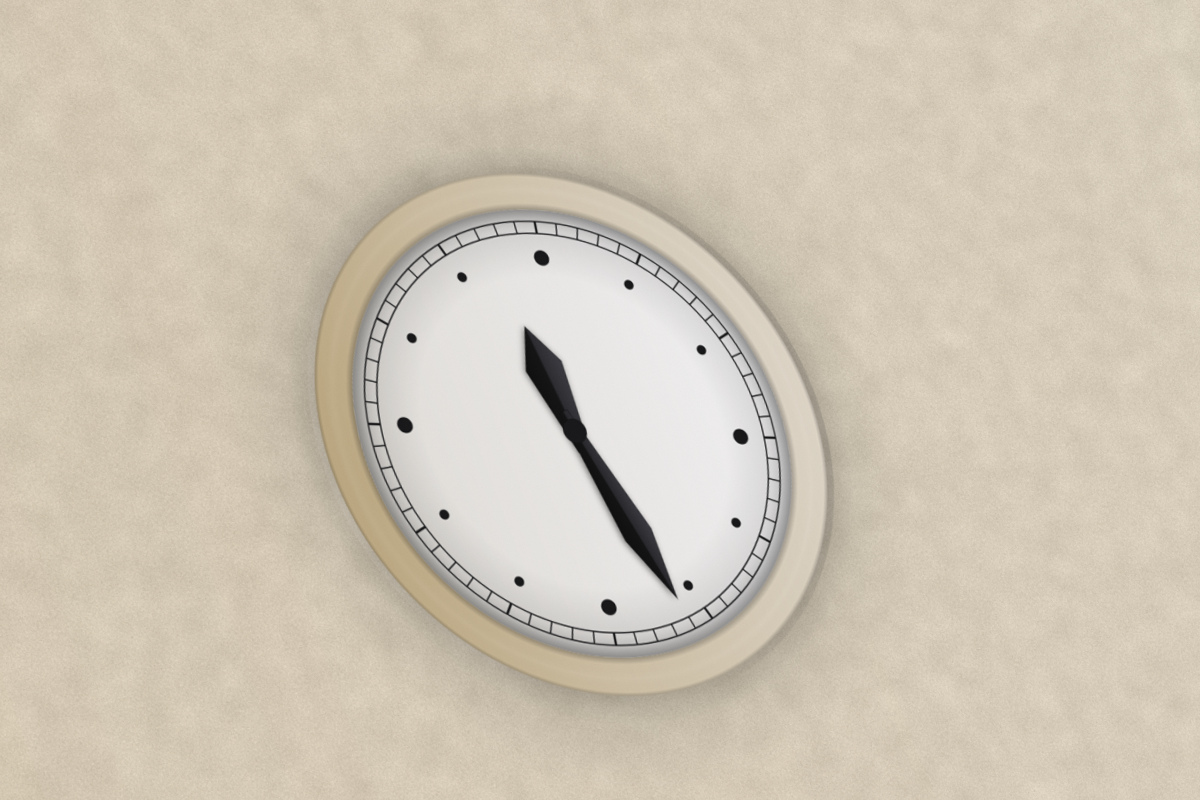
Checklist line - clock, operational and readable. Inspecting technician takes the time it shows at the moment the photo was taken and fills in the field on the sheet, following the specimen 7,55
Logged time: 11,26
